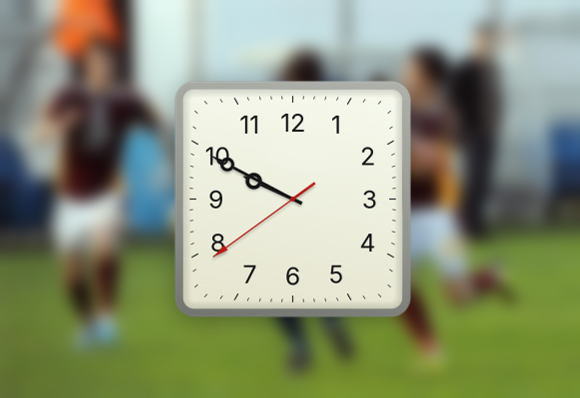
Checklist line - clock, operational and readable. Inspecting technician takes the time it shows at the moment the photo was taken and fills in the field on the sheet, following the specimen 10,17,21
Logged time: 9,49,39
